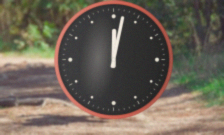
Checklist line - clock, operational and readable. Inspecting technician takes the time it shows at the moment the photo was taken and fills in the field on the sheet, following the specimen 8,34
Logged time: 12,02
